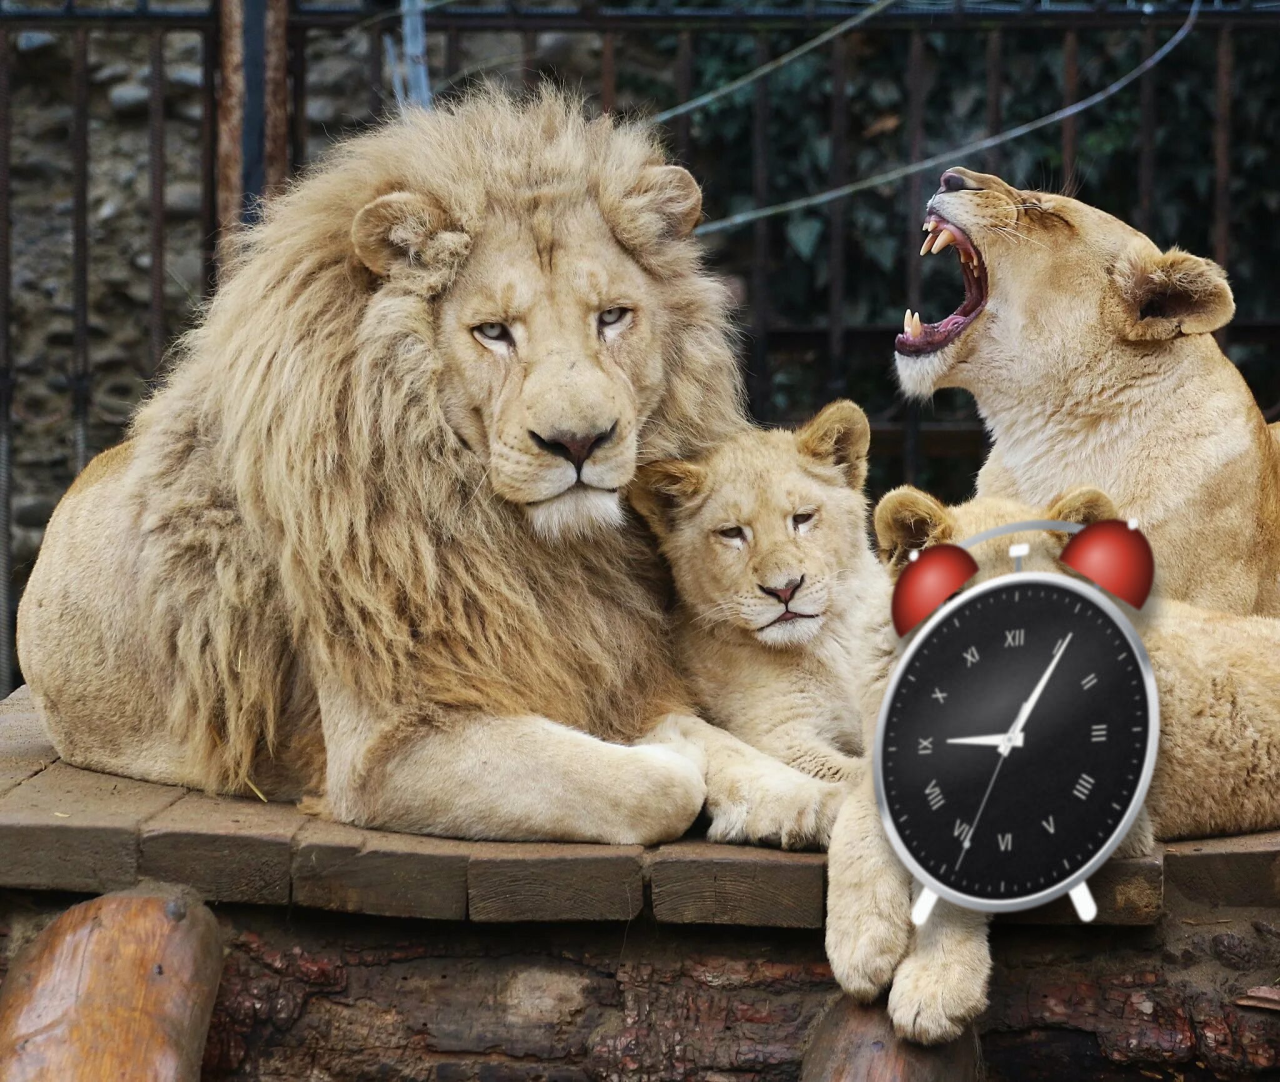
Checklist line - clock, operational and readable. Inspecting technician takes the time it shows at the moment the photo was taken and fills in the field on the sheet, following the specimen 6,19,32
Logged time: 9,05,34
